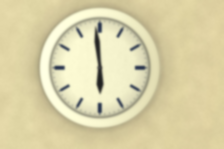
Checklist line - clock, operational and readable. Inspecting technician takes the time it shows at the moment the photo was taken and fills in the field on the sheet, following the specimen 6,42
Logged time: 5,59
